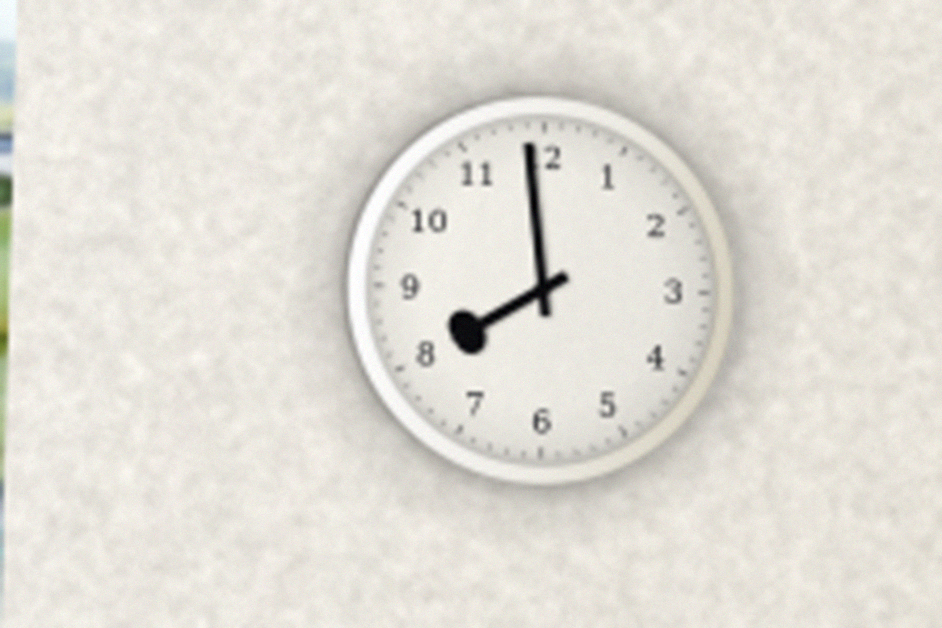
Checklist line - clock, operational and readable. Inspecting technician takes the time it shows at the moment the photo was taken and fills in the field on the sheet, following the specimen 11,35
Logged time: 7,59
